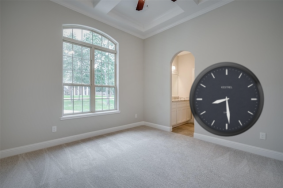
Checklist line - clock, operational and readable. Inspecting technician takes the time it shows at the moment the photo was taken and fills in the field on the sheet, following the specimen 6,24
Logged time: 8,29
